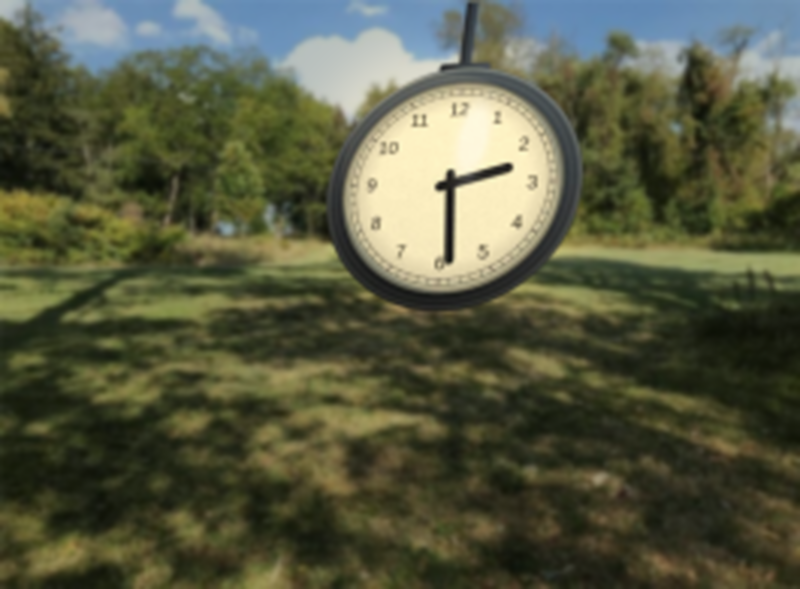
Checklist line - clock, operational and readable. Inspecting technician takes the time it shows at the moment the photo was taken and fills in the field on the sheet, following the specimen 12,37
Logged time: 2,29
